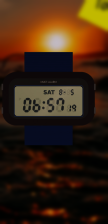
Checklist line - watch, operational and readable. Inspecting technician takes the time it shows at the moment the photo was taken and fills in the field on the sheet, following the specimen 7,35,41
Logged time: 6,57,19
